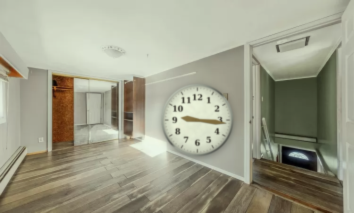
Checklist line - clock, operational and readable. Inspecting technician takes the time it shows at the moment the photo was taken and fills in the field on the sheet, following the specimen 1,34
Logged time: 9,16
